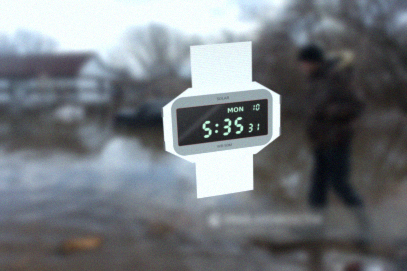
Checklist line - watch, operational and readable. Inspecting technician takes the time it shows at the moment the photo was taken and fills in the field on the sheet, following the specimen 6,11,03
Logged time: 5,35,31
